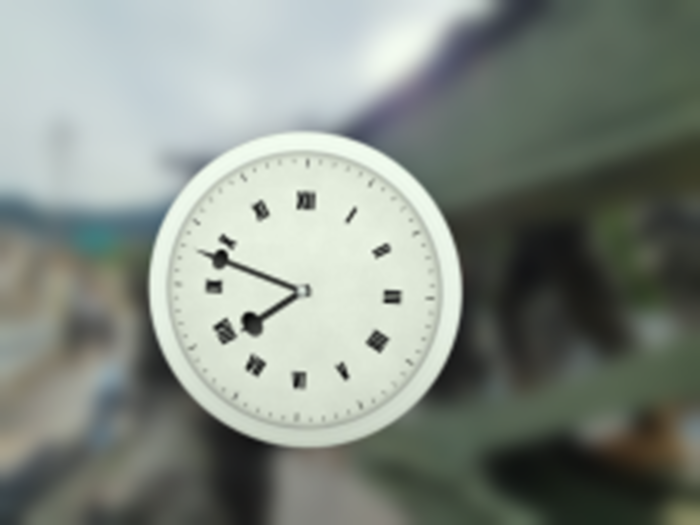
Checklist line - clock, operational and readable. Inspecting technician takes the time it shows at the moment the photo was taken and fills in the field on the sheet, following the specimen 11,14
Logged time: 7,48
